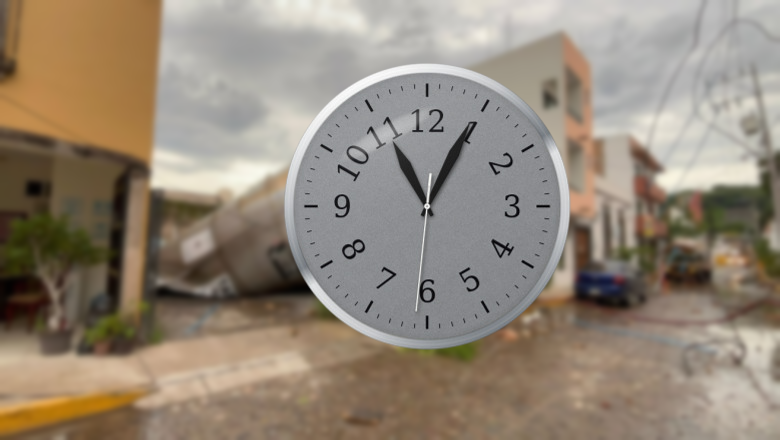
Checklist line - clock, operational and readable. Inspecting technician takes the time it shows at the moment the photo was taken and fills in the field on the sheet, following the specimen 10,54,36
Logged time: 11,04,31
